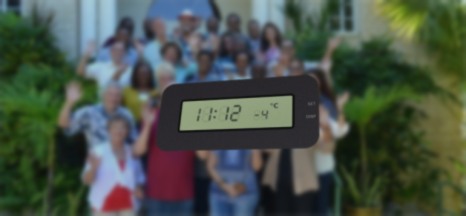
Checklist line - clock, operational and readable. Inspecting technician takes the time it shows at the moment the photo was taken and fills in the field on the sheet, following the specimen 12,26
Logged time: 11,12
